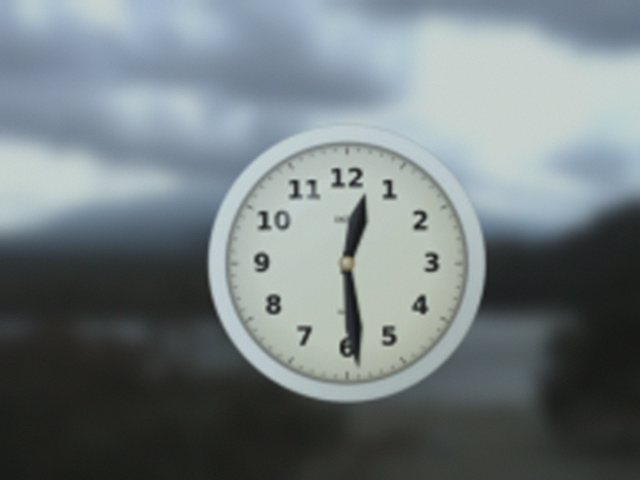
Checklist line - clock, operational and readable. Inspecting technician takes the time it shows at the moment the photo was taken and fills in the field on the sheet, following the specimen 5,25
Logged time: 12,29
